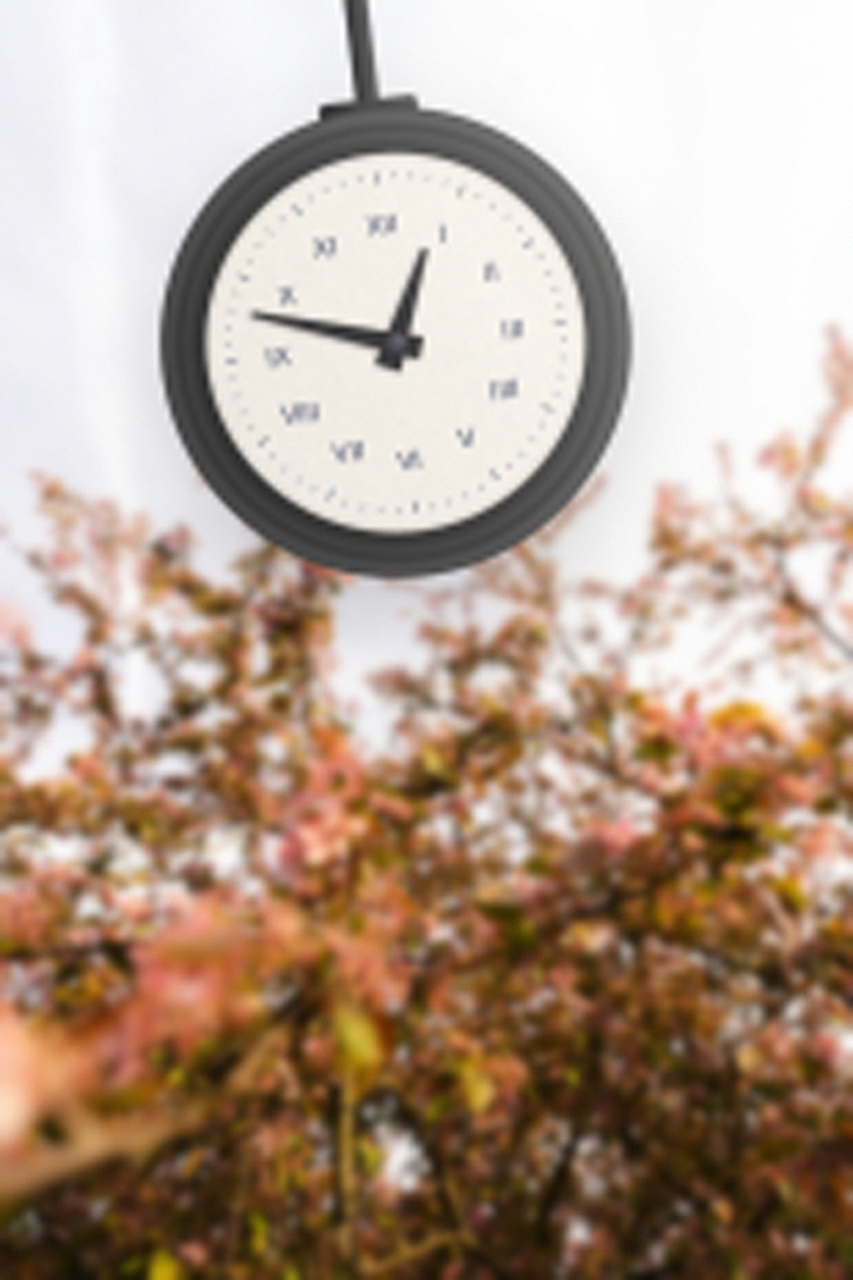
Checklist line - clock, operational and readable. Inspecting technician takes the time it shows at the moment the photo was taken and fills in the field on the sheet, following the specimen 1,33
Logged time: 12,48
